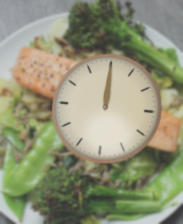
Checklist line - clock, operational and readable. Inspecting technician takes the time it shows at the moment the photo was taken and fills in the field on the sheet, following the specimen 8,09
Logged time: 12,00
